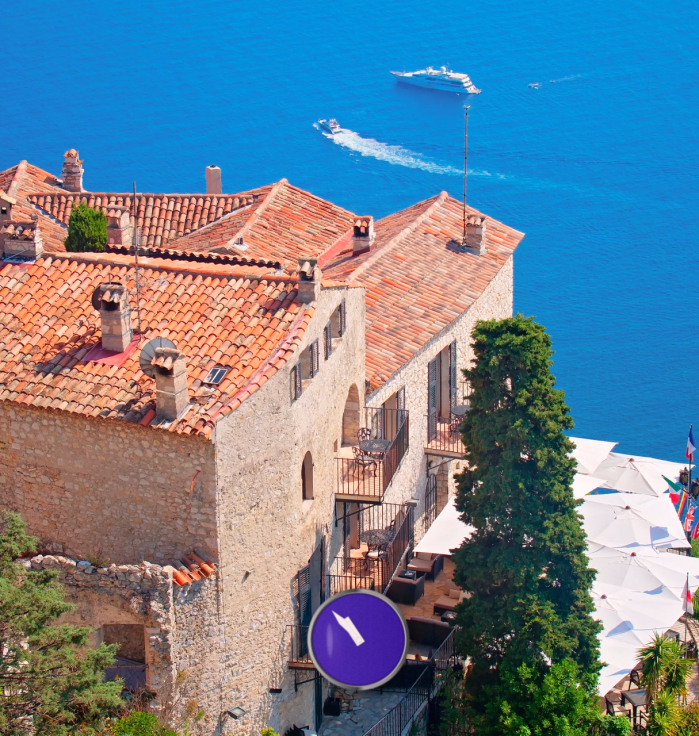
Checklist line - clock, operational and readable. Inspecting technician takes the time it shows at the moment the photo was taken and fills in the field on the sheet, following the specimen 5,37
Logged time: 10,53
